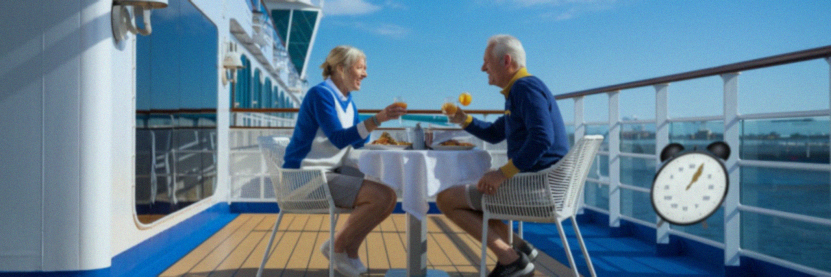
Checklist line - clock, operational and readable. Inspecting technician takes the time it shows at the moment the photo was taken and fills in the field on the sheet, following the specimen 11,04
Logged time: 1,04
